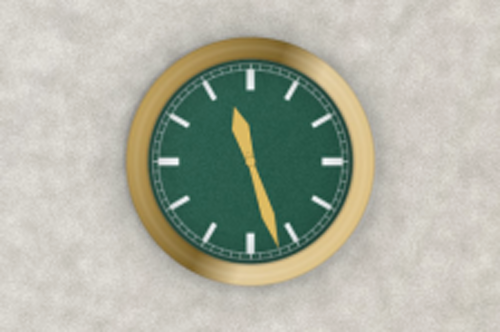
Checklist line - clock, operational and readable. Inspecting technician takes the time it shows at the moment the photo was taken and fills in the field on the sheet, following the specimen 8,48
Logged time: 11,27
